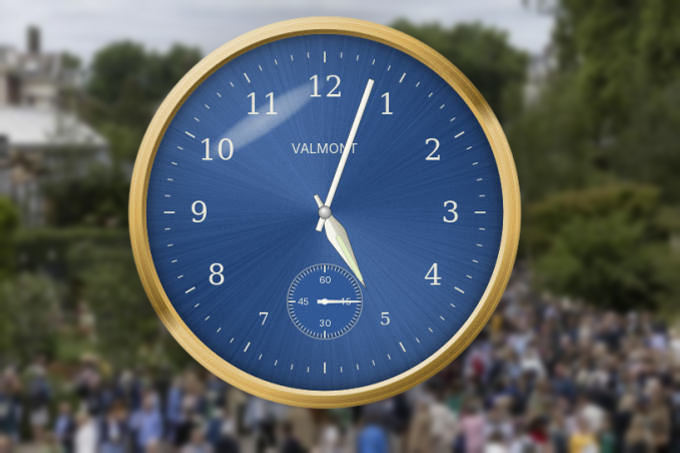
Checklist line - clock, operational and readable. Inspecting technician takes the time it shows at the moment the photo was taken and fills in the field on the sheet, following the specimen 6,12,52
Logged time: 5,03,15
